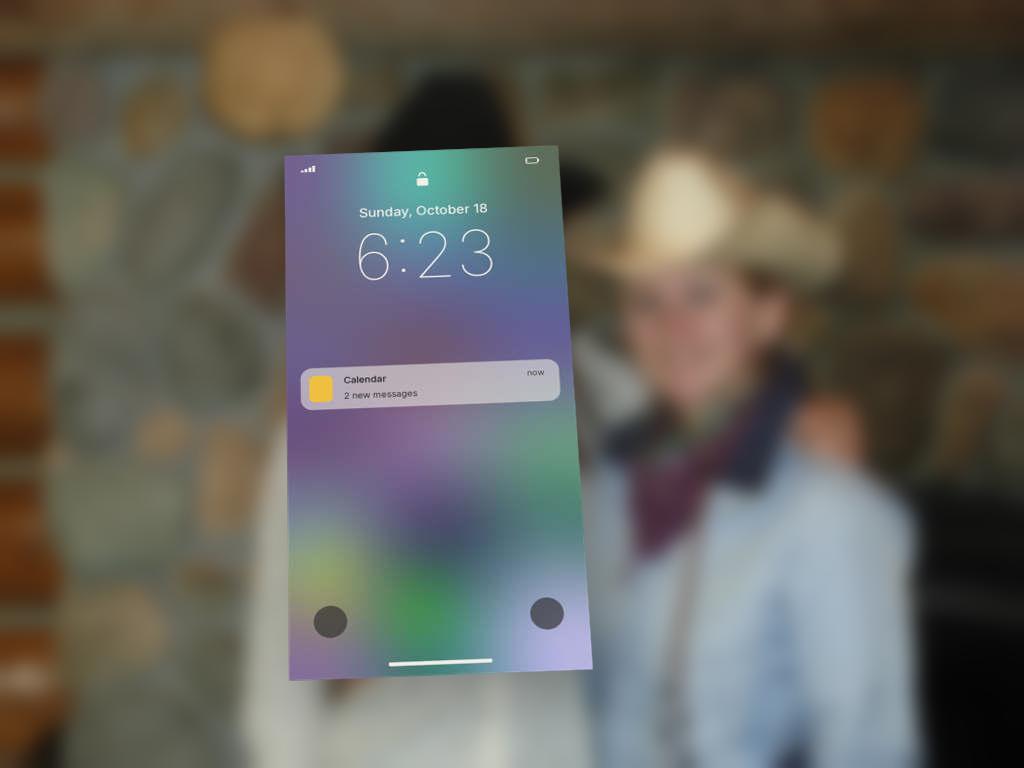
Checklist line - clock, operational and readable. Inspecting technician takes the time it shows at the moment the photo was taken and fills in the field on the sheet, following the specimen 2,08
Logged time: 6,23
